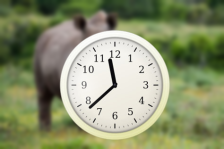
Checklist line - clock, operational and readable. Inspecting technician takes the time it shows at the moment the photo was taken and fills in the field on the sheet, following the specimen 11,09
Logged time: 11,38
